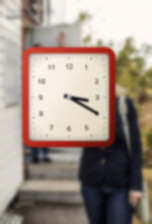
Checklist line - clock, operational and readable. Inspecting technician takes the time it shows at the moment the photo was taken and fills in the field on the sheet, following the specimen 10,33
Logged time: 3,20
